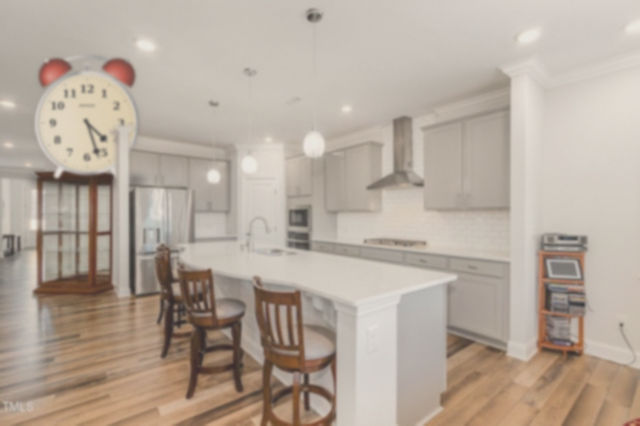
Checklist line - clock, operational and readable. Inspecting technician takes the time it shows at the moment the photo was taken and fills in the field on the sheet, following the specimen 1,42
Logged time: 4,27
